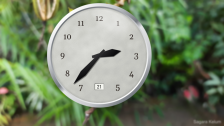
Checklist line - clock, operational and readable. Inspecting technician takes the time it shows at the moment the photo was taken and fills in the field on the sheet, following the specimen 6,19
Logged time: 2,37
